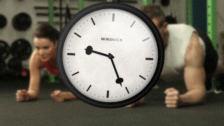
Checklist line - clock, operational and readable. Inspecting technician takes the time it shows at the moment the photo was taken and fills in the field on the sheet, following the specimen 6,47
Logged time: 9,26
